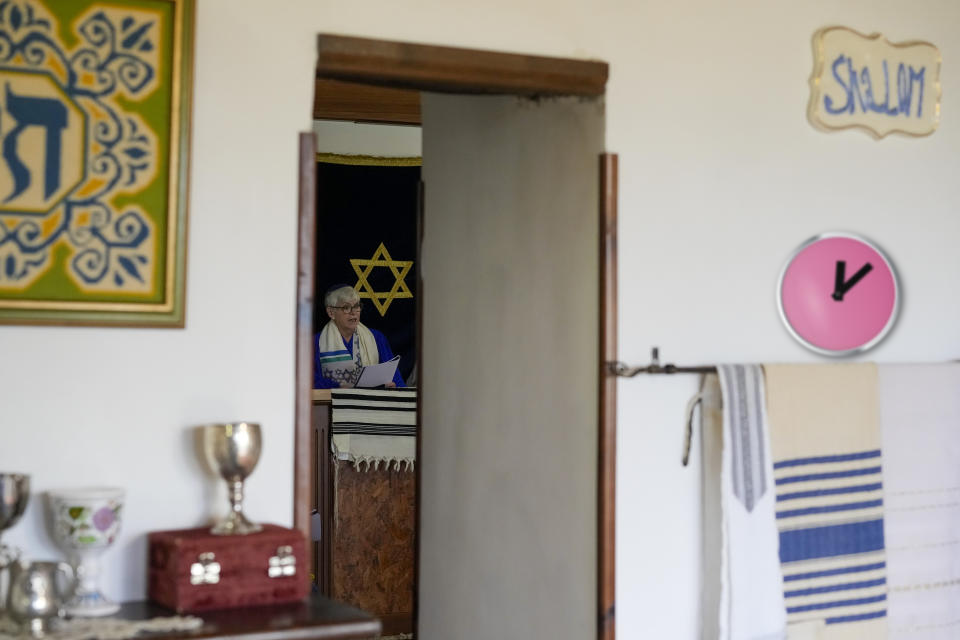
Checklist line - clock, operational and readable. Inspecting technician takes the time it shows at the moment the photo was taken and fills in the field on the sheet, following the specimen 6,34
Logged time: 12,08
